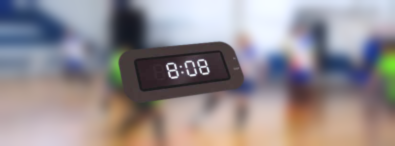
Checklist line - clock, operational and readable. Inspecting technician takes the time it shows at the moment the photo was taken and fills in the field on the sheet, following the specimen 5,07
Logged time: 8,08
